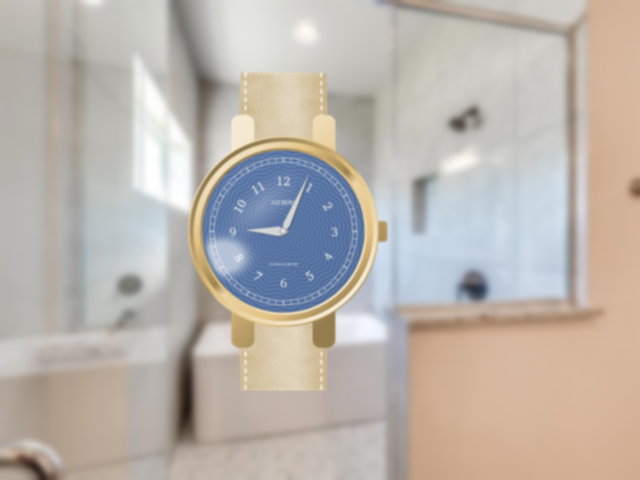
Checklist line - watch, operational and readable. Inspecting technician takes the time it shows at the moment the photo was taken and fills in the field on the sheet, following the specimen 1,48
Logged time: 9,04
